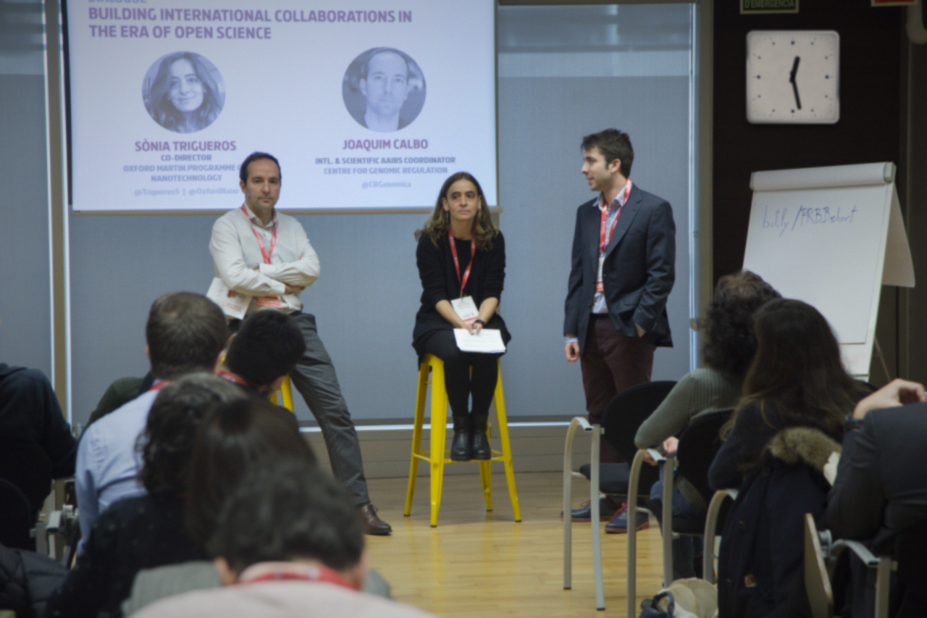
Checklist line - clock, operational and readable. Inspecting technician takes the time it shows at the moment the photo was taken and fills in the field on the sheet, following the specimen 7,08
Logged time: 12,28
